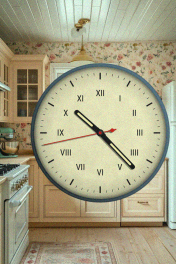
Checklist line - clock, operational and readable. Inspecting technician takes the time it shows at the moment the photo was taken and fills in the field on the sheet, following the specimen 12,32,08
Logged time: 10,22,43
